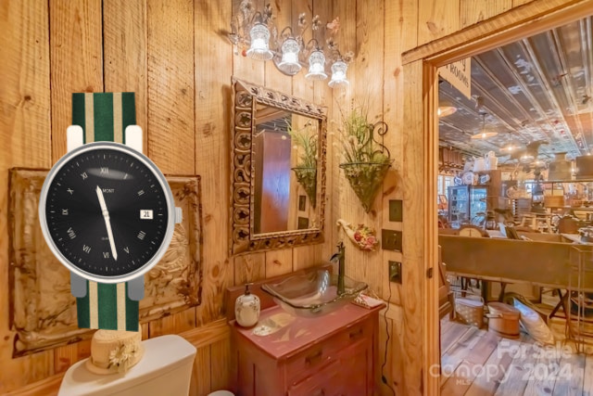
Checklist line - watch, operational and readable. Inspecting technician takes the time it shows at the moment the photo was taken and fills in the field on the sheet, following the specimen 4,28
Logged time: 11,28
